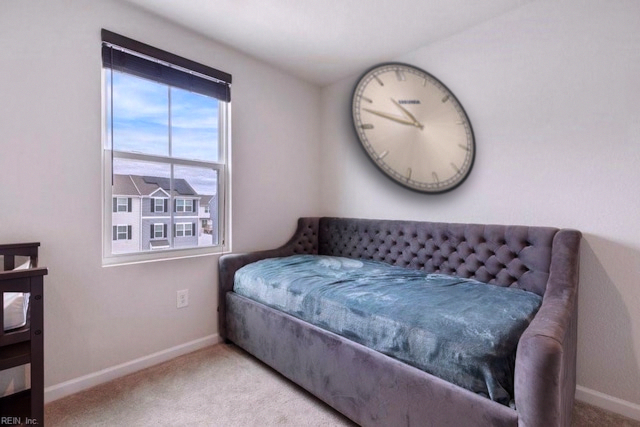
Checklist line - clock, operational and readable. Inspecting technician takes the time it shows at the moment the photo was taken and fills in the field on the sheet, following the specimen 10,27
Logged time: 10,48
